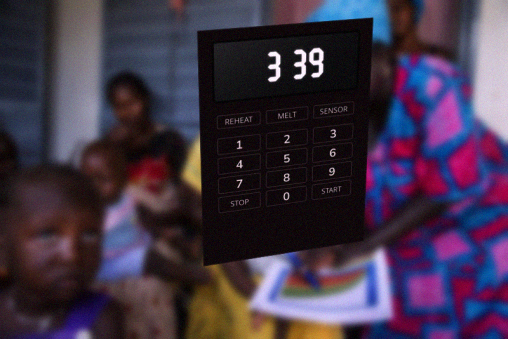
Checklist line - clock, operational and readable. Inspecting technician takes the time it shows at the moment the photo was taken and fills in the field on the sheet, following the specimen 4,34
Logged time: 3,39
